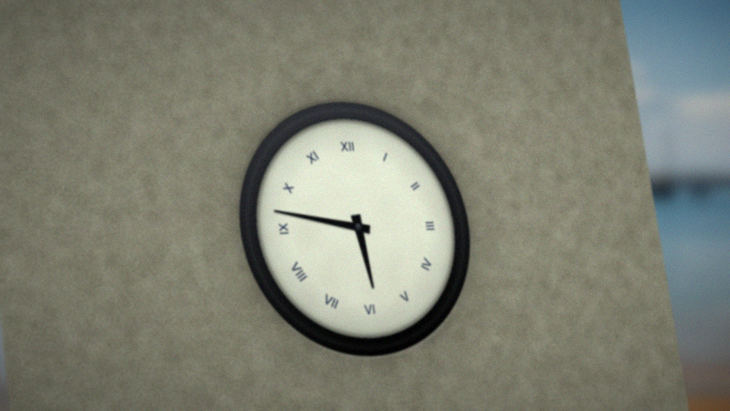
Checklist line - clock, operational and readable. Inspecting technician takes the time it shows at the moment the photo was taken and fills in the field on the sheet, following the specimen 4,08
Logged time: 5,47
